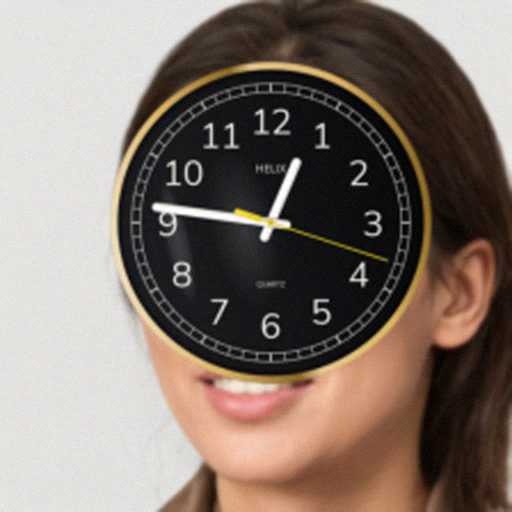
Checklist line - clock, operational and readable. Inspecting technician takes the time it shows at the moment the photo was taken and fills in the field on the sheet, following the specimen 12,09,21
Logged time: 12,46,18
